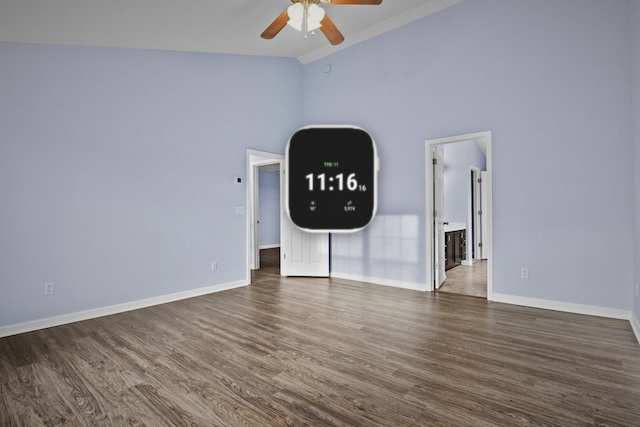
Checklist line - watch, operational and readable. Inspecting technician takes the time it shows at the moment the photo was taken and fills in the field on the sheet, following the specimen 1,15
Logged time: 11,16
